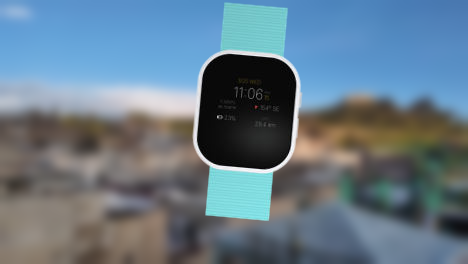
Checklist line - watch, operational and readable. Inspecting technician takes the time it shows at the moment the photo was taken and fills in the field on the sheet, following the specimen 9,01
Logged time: 11,06
